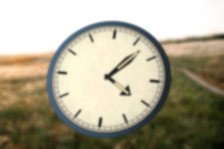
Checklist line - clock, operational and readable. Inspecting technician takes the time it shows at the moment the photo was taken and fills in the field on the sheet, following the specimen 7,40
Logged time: 4,07
